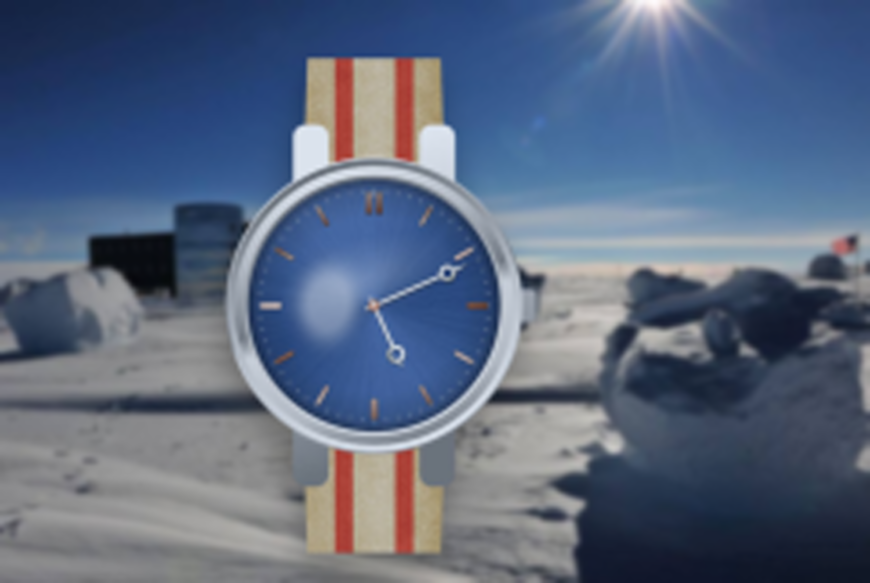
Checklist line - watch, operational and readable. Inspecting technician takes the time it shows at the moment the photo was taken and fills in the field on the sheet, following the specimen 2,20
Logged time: 5,11
